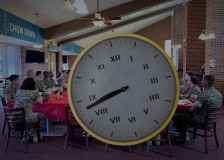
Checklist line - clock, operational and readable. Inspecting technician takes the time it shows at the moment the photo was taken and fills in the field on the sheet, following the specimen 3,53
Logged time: 8,43
